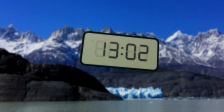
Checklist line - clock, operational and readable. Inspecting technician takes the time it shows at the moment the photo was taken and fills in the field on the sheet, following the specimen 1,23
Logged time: 13,02
